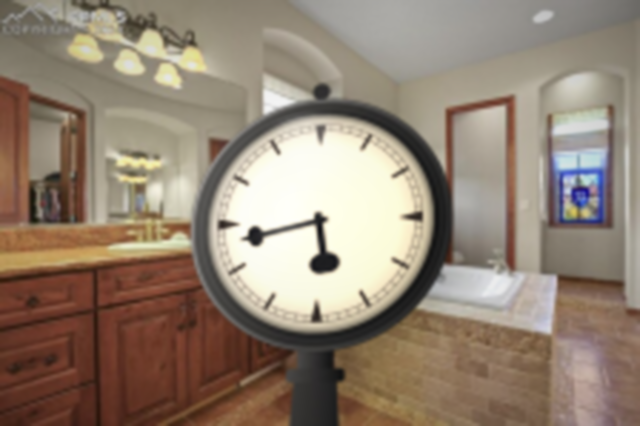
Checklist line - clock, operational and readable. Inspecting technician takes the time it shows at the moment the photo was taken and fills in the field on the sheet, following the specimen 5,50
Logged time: 5,43
